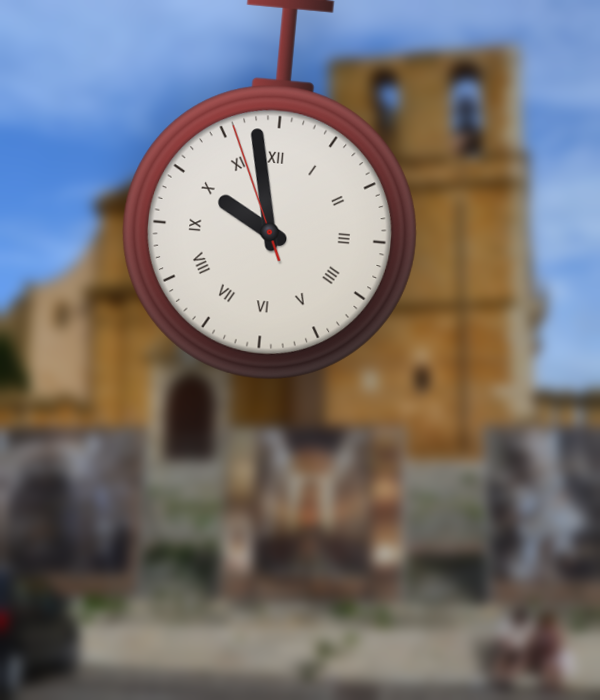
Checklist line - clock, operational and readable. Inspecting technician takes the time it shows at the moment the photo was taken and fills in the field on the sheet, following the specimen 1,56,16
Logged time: 9,57,56
